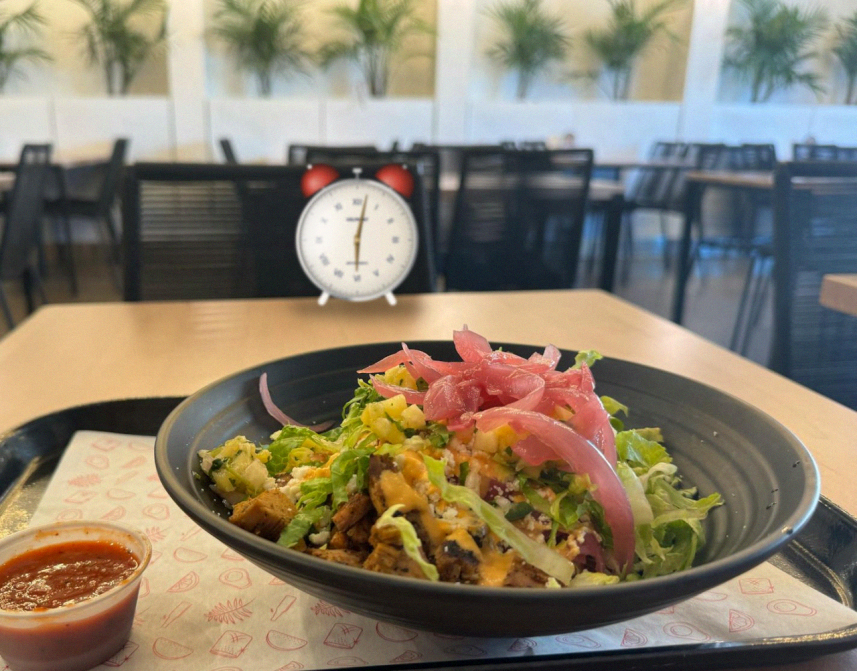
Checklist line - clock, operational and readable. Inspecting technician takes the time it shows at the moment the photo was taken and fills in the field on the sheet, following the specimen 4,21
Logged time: 6,02
